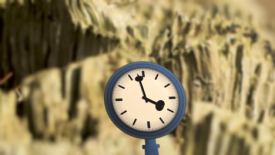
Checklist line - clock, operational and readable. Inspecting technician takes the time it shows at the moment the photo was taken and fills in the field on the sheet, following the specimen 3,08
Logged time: 3,58
